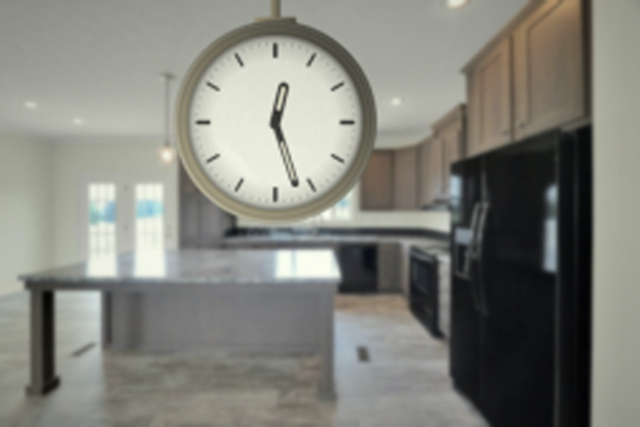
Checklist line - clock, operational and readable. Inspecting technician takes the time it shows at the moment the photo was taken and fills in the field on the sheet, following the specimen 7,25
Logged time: 12,27
